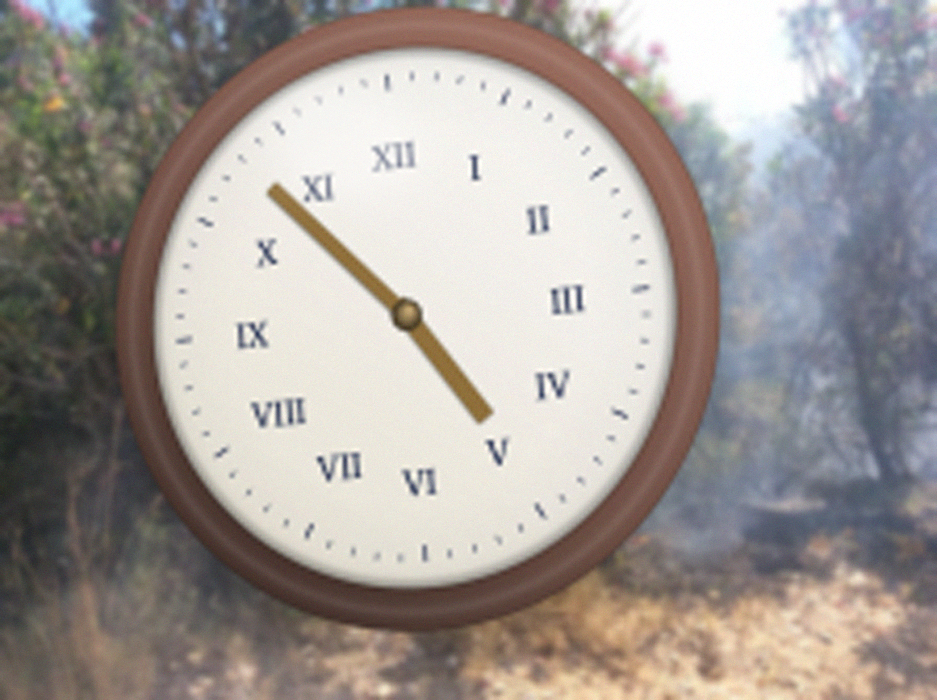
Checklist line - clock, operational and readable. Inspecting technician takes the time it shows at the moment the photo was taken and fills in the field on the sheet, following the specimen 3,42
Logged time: 4,53
